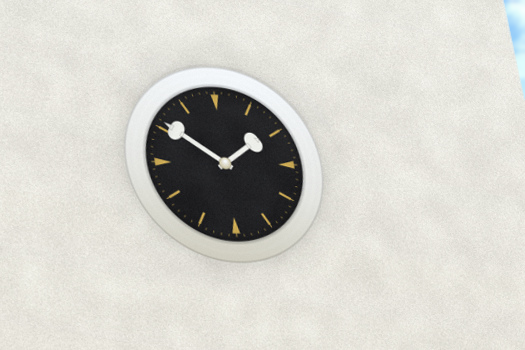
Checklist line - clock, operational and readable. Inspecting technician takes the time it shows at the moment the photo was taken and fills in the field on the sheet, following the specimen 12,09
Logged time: 1,51
